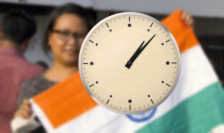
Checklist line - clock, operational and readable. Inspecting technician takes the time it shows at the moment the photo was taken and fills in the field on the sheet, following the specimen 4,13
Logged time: 1,07
